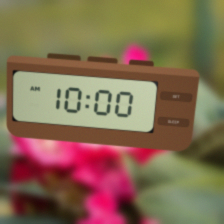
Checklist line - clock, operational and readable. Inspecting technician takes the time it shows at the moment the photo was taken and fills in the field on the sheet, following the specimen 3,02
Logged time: 10,00
